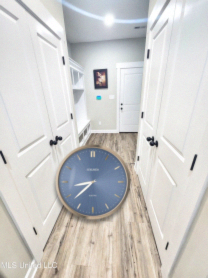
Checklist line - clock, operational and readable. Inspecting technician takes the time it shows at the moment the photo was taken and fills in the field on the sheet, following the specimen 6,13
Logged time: 8,38
